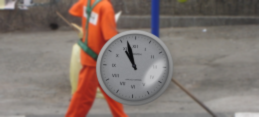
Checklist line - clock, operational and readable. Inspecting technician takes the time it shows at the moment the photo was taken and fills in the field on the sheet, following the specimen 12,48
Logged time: 10,57
